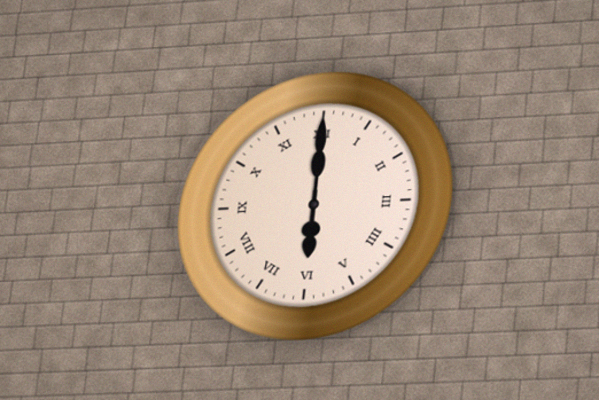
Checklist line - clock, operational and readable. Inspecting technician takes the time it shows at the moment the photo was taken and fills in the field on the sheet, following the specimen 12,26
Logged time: 6,00
